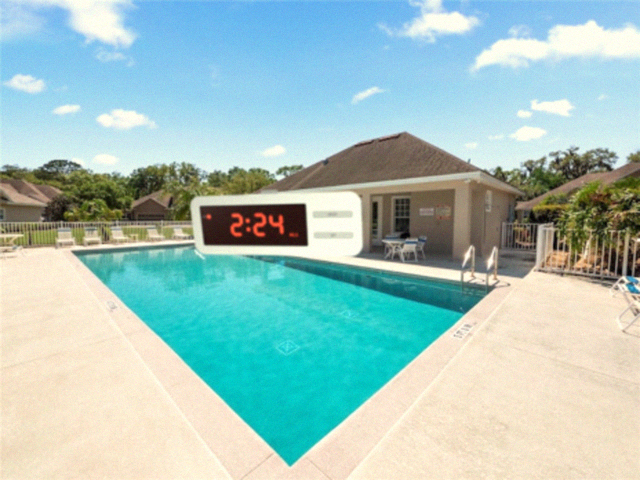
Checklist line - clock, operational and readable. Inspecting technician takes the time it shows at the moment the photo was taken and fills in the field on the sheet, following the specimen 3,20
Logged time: 2,24
